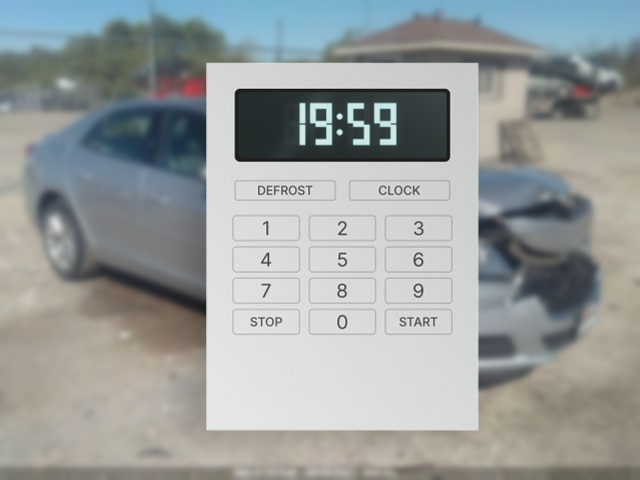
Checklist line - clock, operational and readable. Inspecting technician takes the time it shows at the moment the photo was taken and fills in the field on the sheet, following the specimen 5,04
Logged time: 19,59
